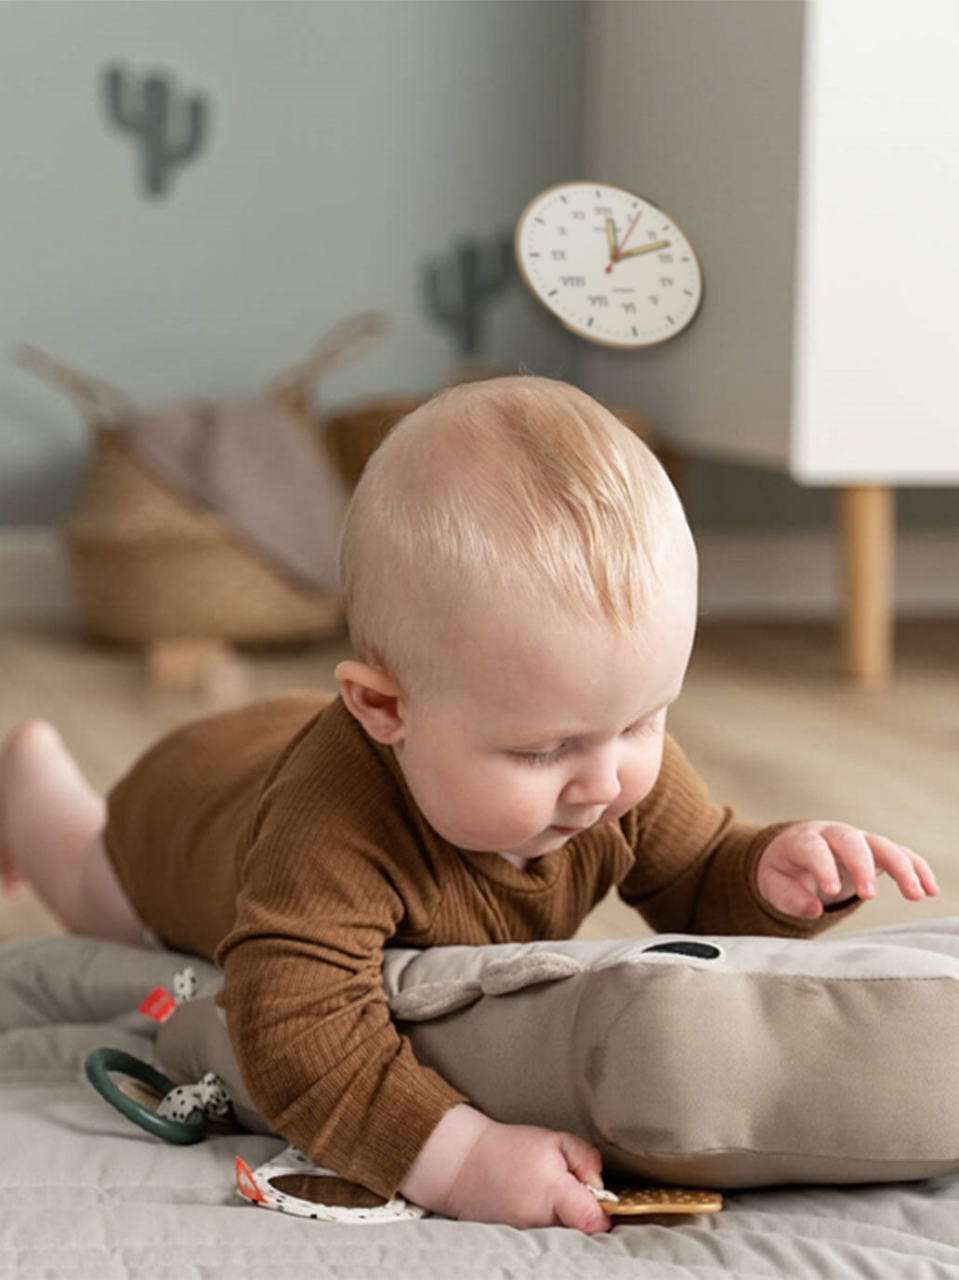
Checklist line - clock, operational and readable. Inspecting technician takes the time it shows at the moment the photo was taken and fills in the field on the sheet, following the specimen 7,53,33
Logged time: 12,12,06
